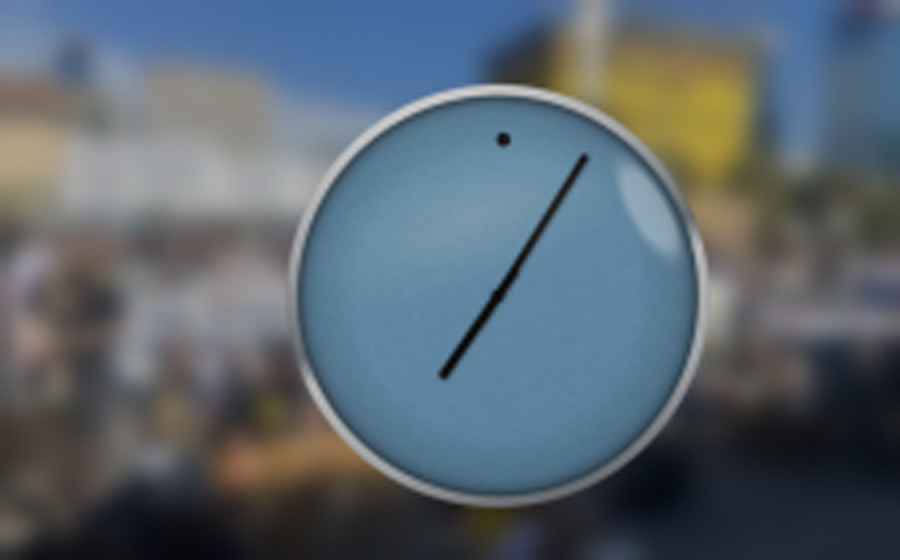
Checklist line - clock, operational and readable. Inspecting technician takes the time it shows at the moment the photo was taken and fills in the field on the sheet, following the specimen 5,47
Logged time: 7,05
